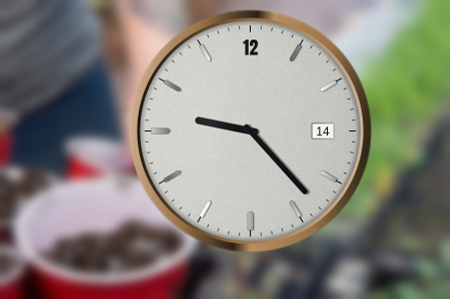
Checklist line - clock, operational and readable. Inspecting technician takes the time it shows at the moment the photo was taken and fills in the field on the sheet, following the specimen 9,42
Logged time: 9,23
